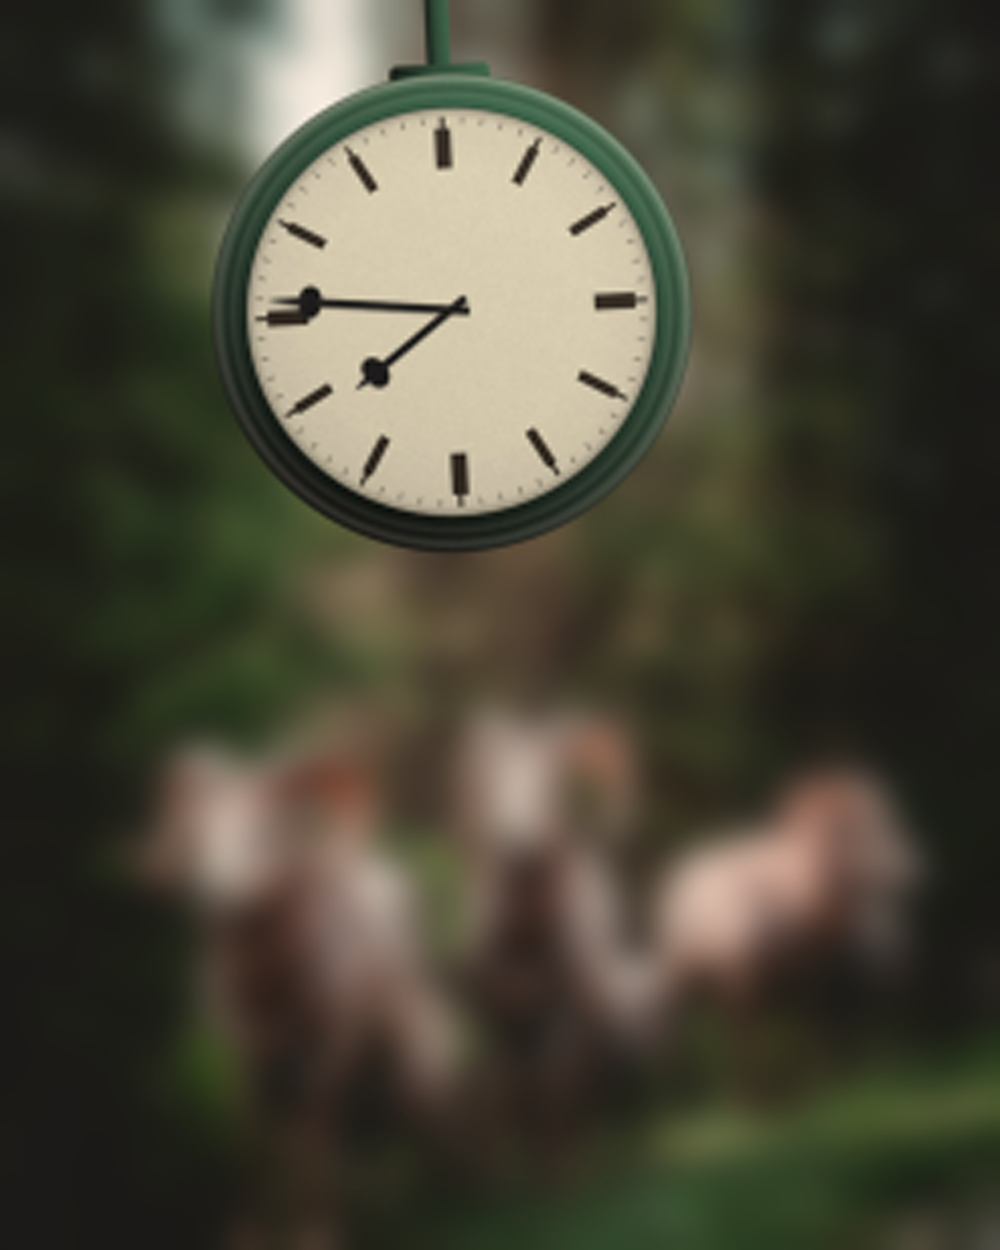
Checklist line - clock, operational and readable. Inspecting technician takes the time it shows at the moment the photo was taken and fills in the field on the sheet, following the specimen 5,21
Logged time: 7,46
